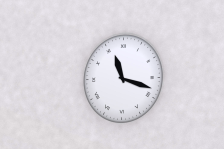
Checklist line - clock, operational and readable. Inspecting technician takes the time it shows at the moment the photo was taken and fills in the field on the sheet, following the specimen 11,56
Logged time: 11,18
